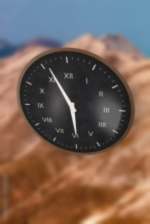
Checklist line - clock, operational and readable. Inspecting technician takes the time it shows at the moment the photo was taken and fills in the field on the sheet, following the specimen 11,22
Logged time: 5,56
